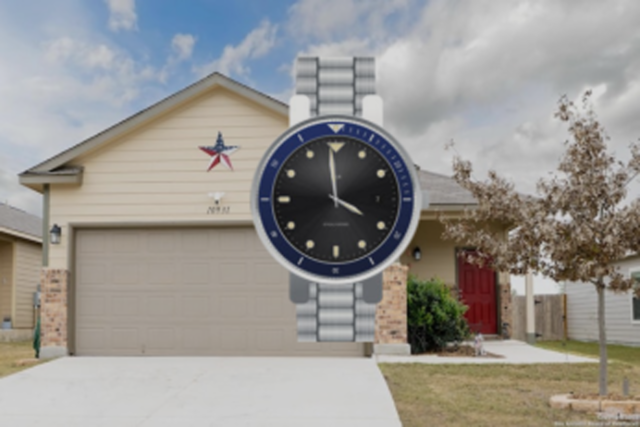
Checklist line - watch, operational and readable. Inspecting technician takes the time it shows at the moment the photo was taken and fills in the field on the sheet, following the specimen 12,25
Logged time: 3,59
